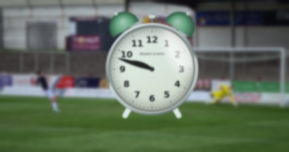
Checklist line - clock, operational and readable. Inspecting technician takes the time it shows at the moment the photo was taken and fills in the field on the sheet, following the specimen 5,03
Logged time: 9,48
